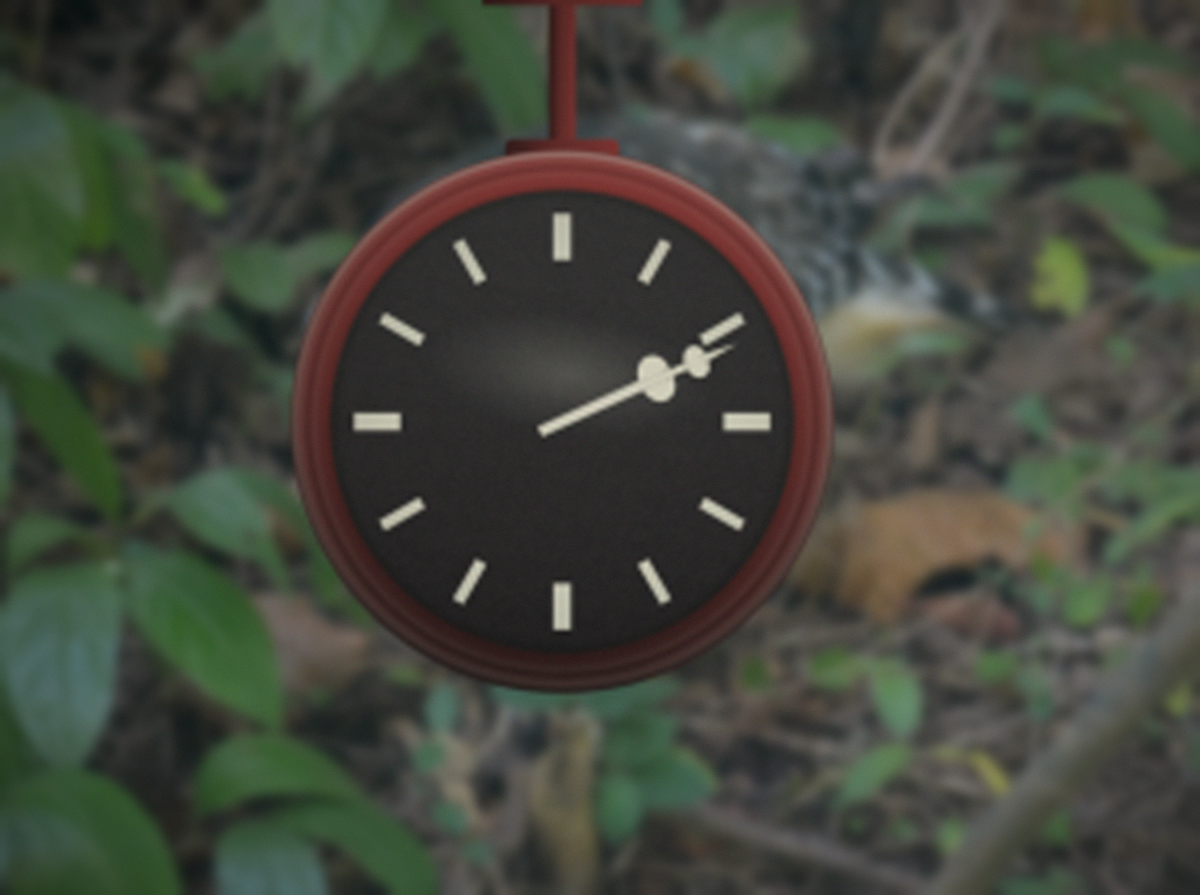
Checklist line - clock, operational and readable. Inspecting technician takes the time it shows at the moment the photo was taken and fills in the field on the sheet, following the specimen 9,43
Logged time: 2,11
